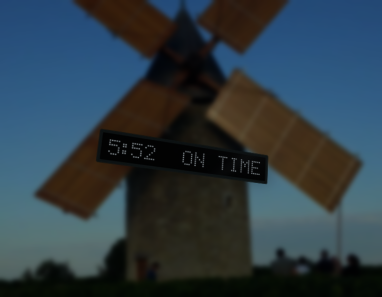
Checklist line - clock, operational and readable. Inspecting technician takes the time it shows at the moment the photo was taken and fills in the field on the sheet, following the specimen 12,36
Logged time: 5,52
